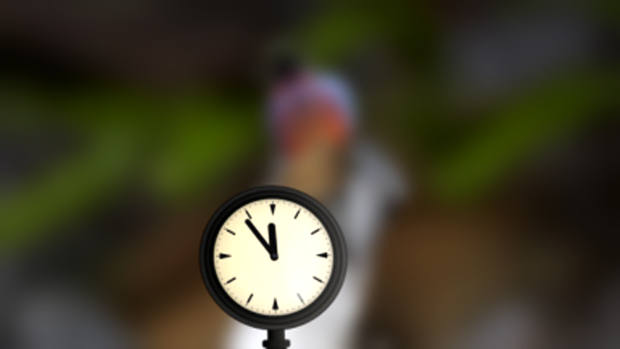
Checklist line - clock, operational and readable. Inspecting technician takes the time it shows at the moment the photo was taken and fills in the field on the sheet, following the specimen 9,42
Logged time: 11,54
